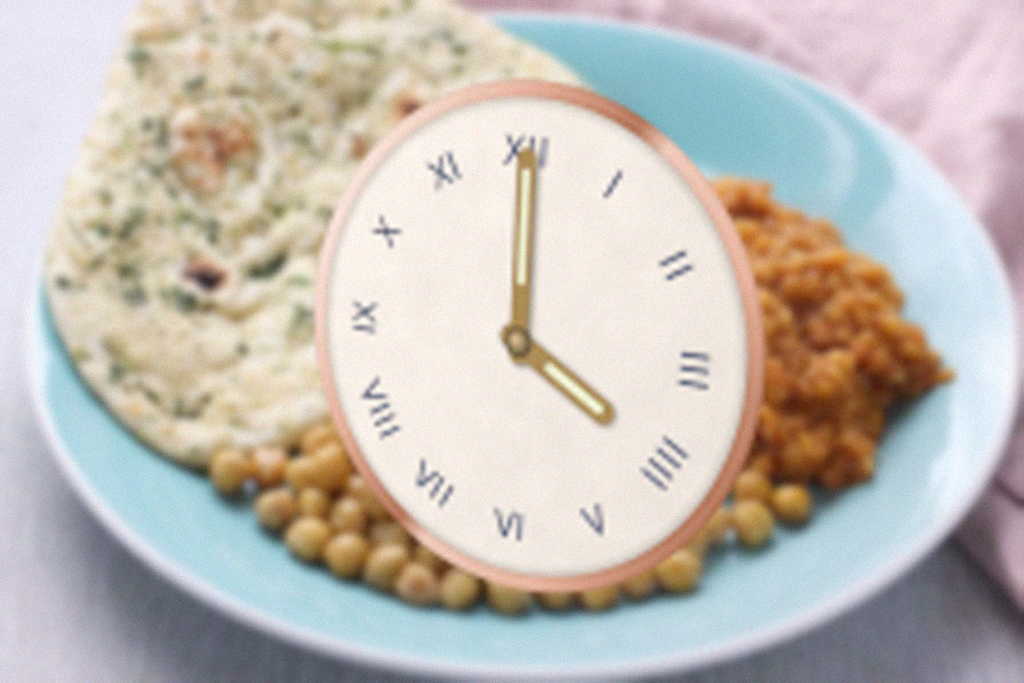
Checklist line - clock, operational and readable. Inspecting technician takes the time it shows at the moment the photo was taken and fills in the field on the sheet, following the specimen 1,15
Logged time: 4,00
